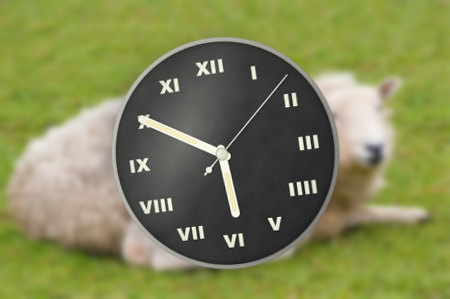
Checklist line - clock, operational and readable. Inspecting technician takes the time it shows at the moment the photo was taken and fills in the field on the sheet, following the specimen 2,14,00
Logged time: 5,50,08
